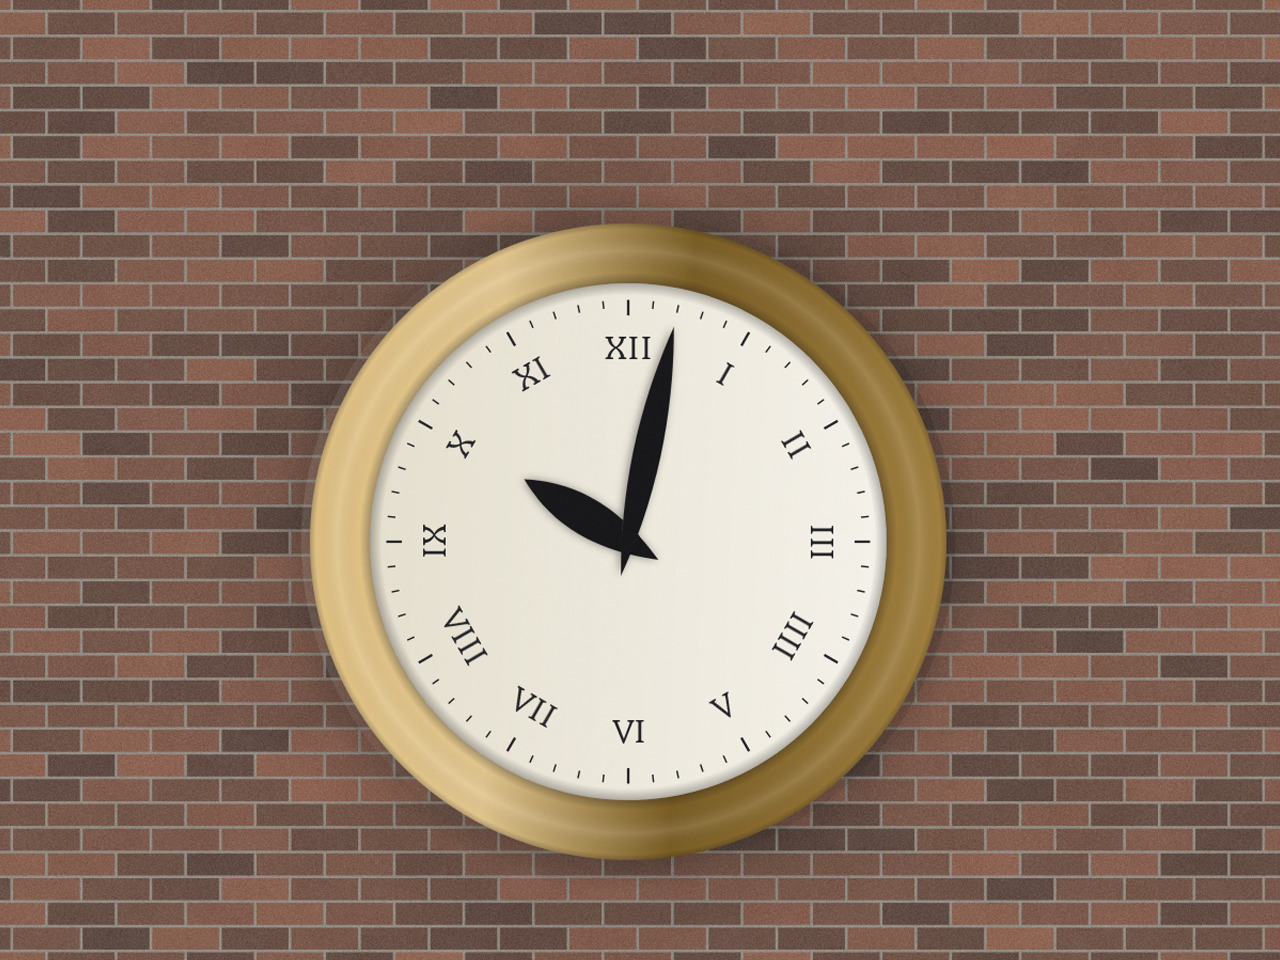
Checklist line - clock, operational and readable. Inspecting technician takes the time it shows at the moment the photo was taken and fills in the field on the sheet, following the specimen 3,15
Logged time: 10,02
